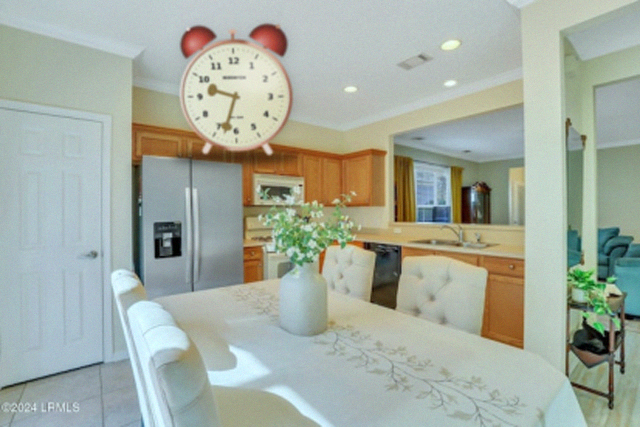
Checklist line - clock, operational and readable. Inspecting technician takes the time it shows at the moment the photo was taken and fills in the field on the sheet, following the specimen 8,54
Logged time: 9,33
